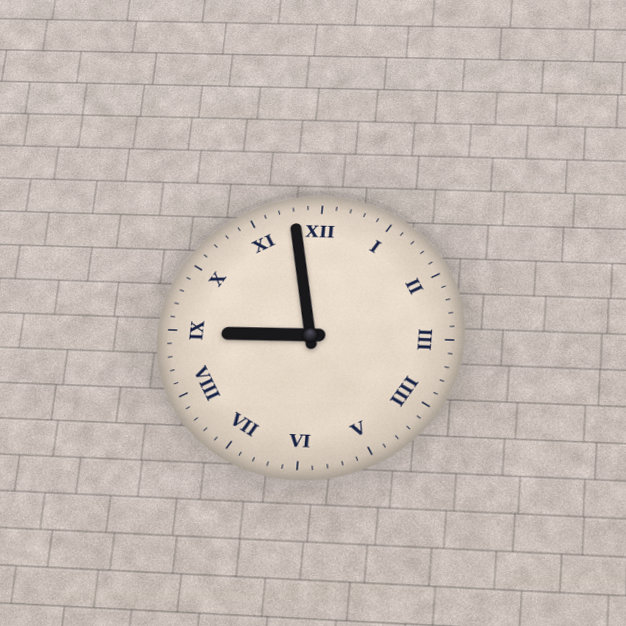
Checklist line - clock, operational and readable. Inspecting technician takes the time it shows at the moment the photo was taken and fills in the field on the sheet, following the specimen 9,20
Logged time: 8,58
